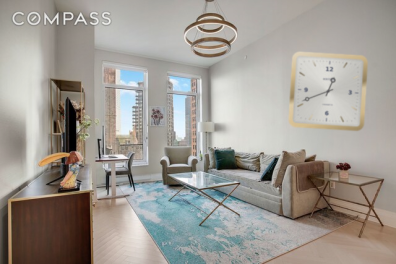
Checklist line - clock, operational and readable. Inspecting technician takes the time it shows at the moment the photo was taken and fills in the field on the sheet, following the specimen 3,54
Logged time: 12,41
